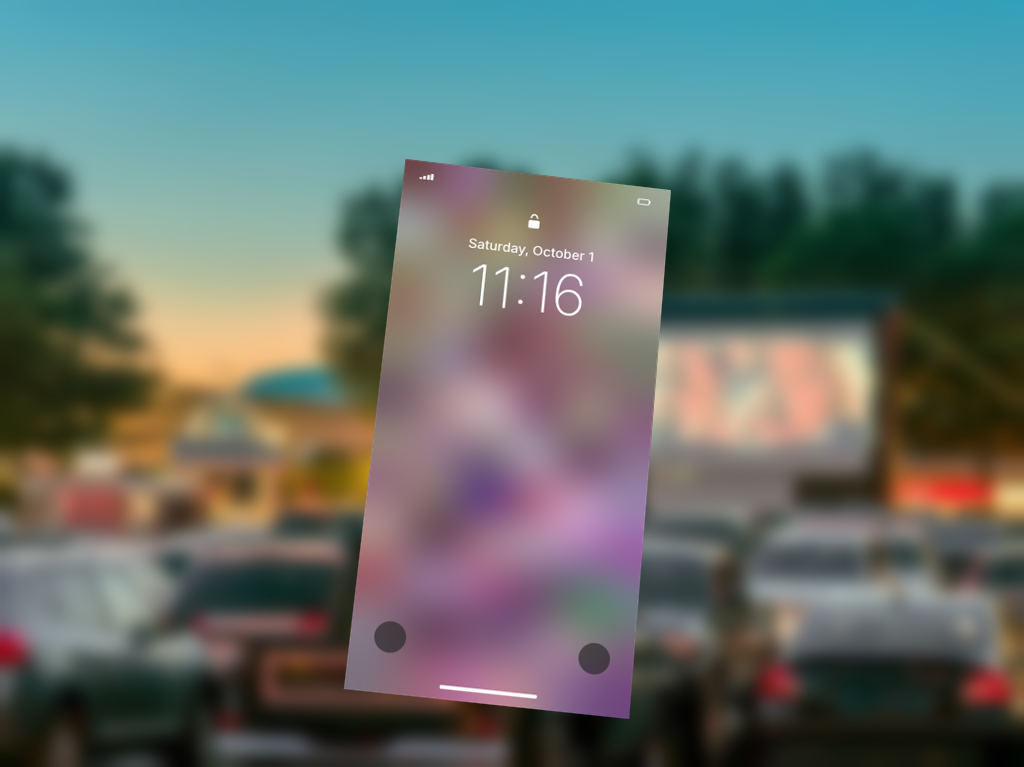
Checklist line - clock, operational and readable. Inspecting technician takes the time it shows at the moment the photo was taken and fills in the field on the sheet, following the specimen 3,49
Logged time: 11,16
